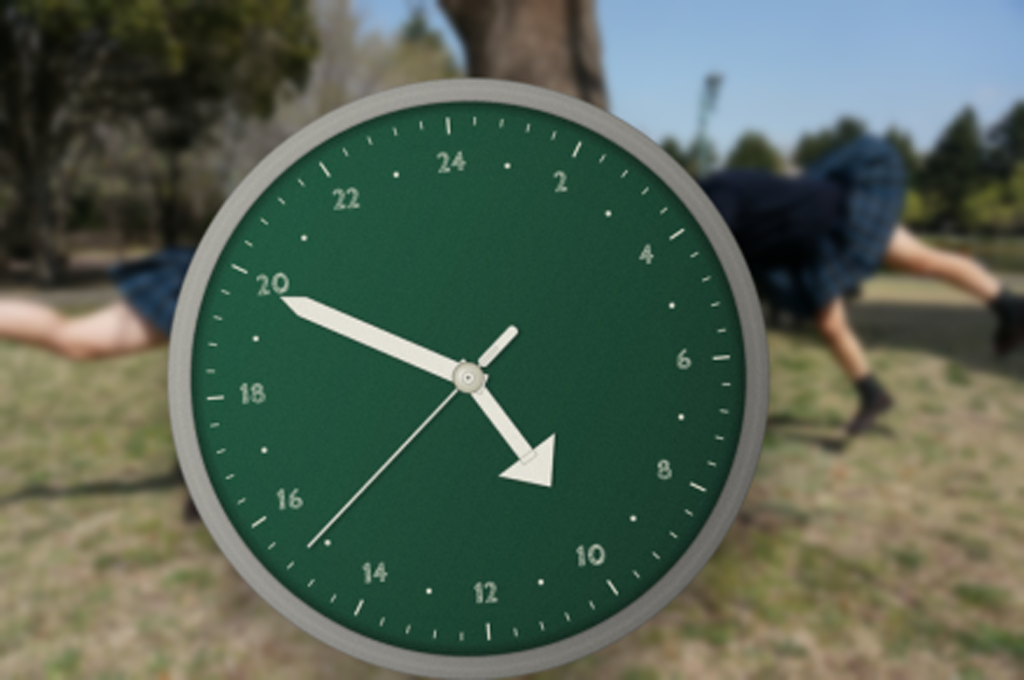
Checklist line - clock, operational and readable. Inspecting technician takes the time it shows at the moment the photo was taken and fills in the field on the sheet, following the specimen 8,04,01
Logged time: 9,49,38
